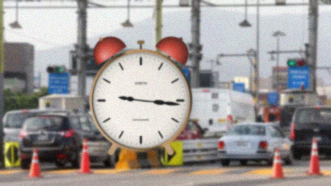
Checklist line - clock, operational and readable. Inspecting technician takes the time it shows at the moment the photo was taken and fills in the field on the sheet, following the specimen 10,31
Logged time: 9,16
